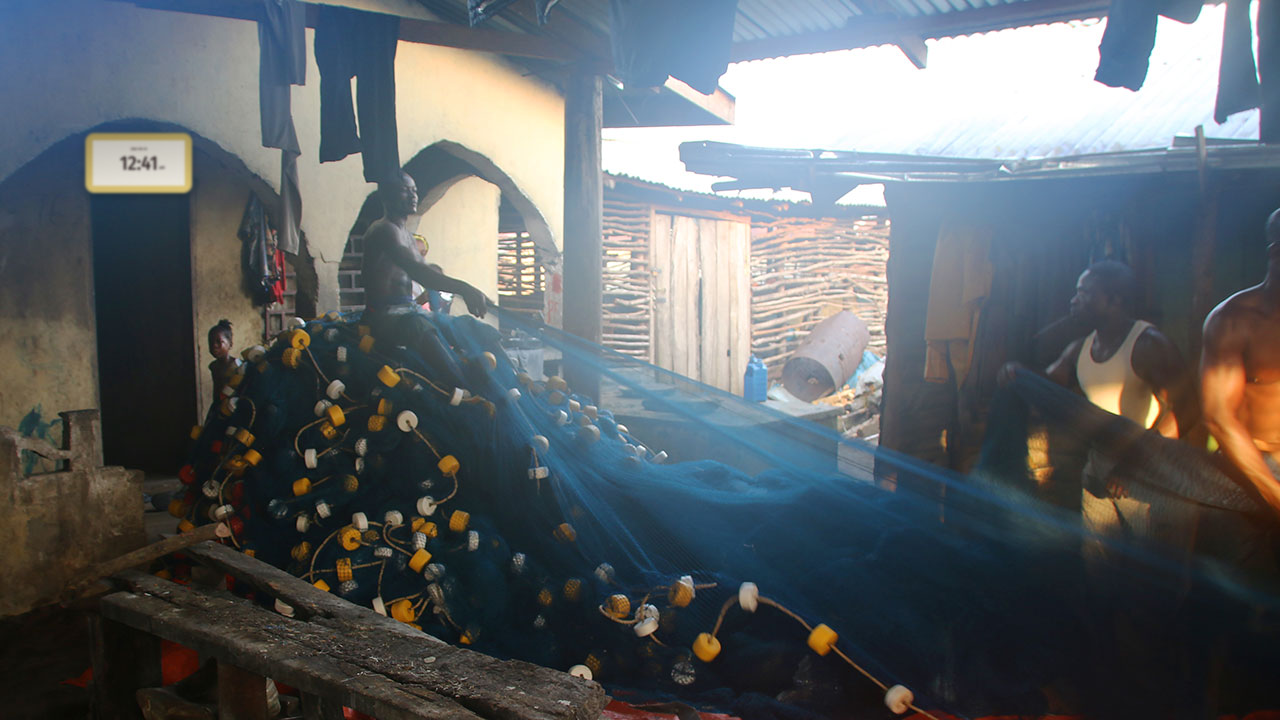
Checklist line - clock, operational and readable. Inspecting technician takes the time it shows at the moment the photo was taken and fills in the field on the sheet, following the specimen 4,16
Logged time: 12,41
